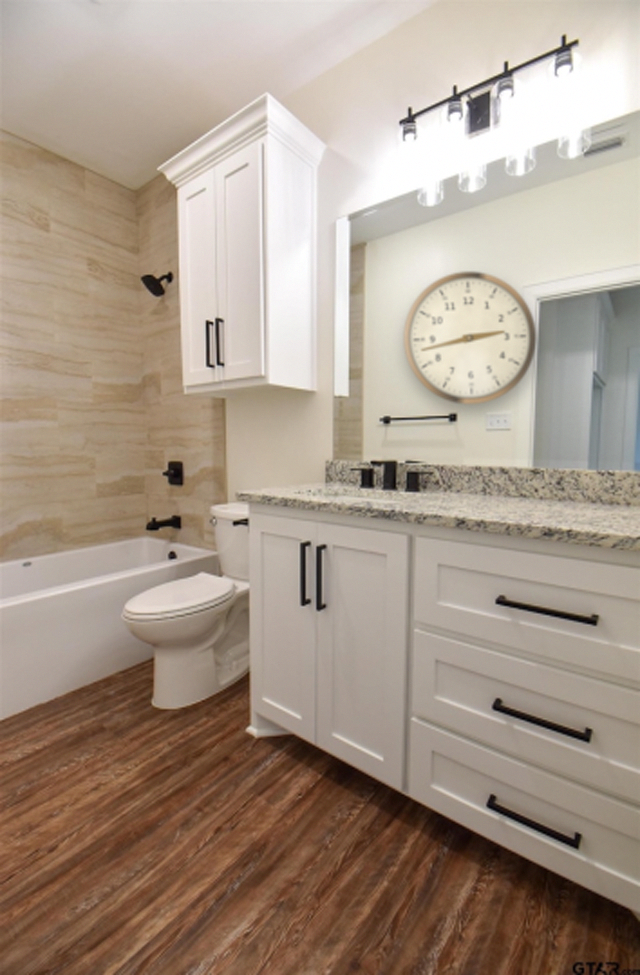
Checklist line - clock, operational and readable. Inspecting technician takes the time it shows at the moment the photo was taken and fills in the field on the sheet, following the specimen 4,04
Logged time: 2,43
